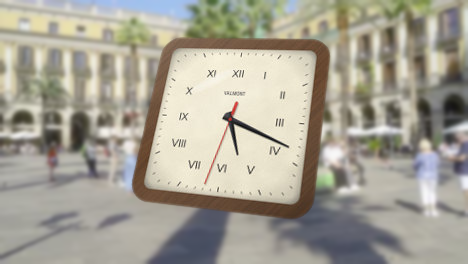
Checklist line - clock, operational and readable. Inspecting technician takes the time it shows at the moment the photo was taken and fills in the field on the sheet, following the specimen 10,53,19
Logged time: 5,18,32
